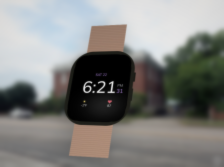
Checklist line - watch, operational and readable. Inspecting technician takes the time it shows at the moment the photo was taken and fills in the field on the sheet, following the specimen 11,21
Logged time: 6,21
